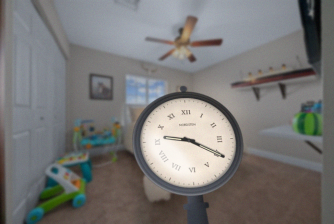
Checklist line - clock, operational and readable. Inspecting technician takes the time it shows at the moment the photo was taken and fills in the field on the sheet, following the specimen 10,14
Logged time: 9,20
